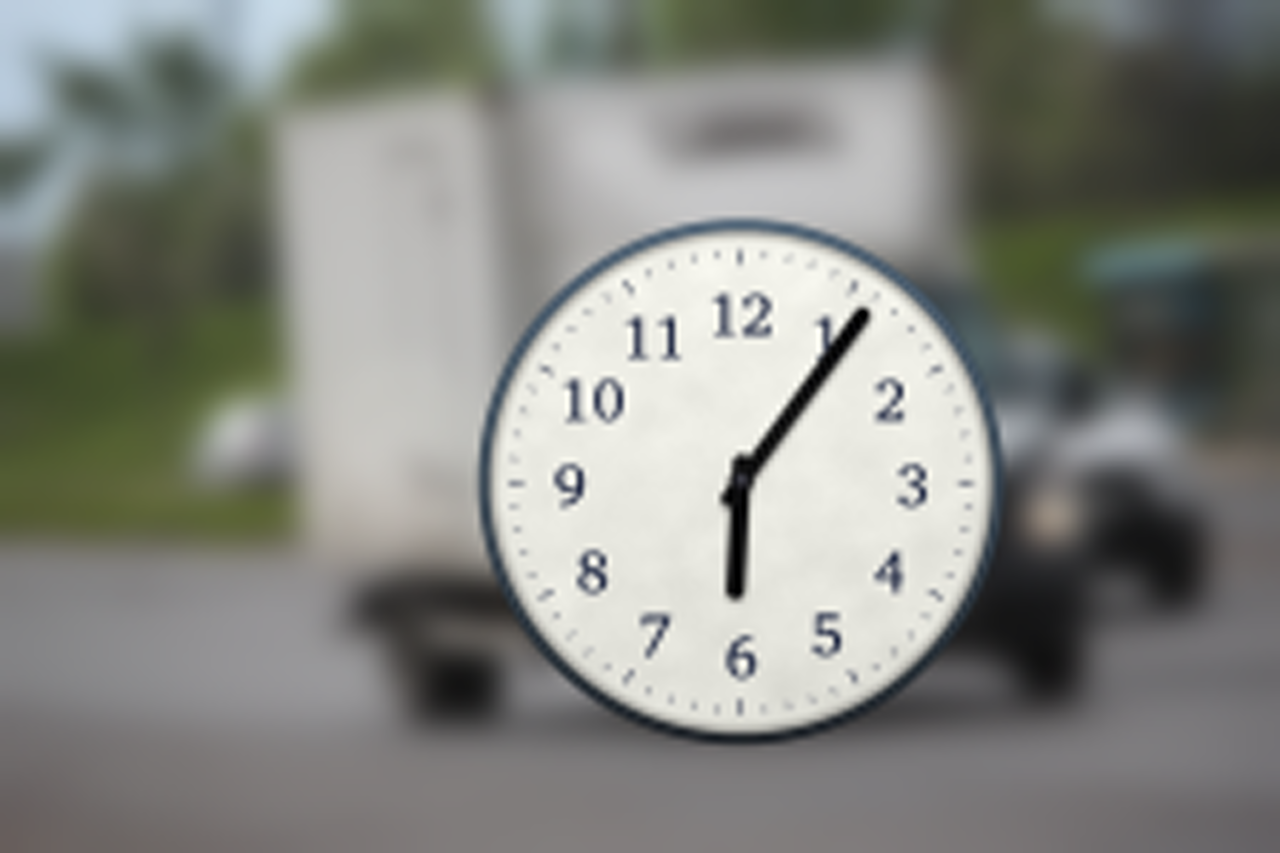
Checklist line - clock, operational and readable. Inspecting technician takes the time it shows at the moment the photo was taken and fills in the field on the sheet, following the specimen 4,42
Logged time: 6,06
